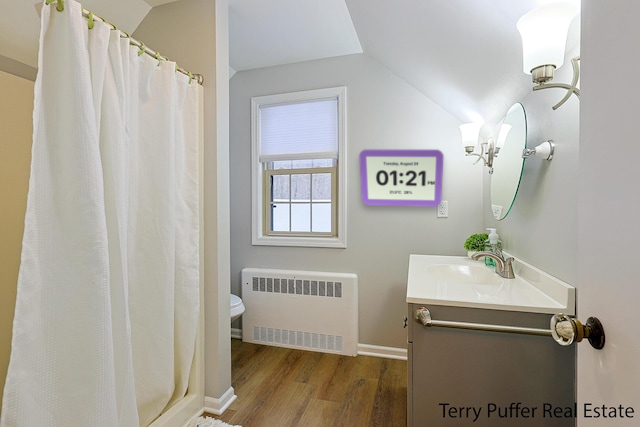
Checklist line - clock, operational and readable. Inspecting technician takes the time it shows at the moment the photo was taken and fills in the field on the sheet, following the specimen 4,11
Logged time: 1,21
